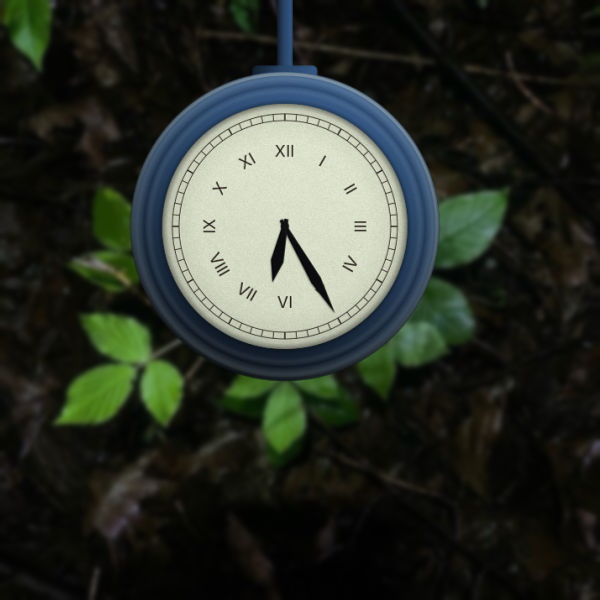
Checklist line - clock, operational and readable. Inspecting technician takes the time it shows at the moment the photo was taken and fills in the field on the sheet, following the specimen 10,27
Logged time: 6,25
